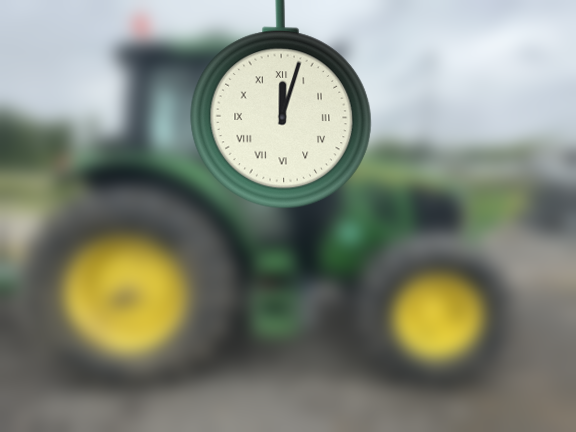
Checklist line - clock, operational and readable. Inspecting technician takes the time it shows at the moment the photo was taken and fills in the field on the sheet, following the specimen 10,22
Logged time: 12,03
